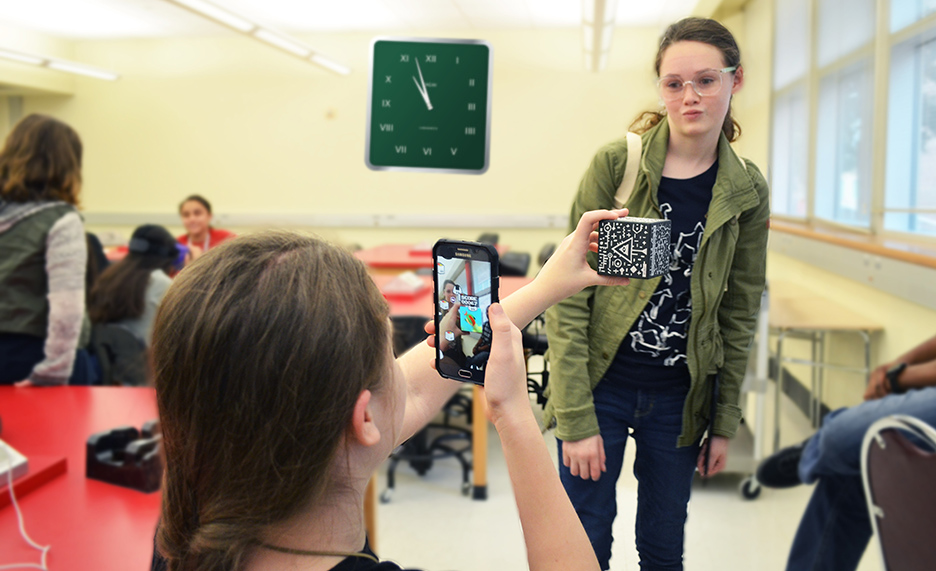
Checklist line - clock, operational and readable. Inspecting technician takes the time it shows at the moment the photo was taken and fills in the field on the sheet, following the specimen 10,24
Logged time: 10,57
